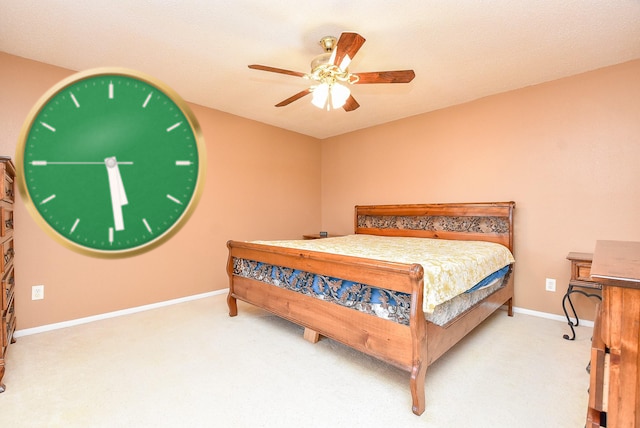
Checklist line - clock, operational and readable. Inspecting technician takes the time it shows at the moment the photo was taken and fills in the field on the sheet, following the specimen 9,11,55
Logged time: 5,28,45
